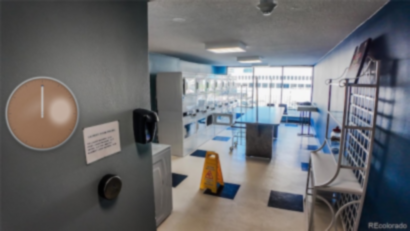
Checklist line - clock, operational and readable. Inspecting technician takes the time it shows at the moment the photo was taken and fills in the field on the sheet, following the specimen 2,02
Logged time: 12,00
